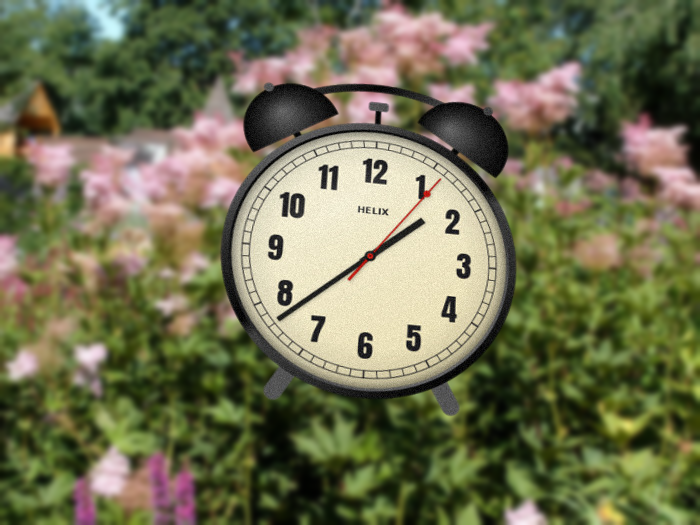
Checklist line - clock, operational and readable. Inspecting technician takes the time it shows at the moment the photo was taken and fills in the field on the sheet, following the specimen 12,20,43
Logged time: 1,38,06
